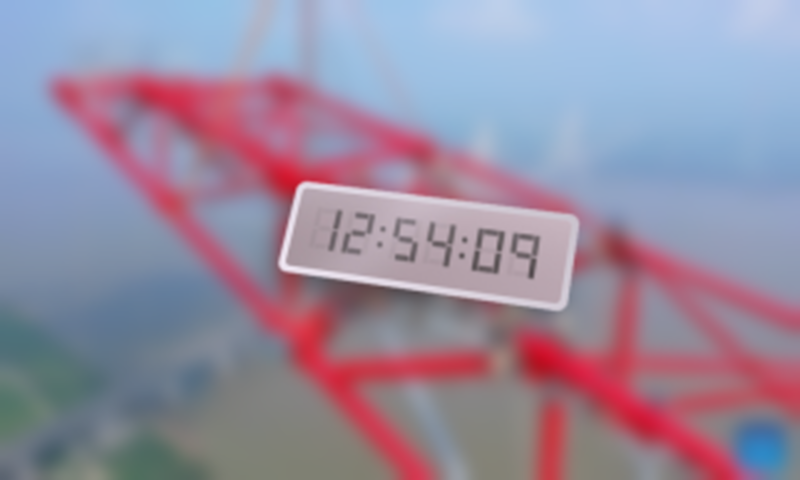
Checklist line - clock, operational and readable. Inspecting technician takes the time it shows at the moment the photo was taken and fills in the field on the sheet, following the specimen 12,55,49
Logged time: 12,54,09
